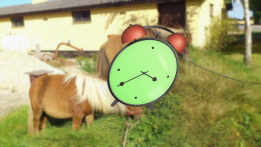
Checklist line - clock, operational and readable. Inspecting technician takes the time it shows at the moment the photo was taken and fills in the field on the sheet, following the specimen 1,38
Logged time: 3,39
